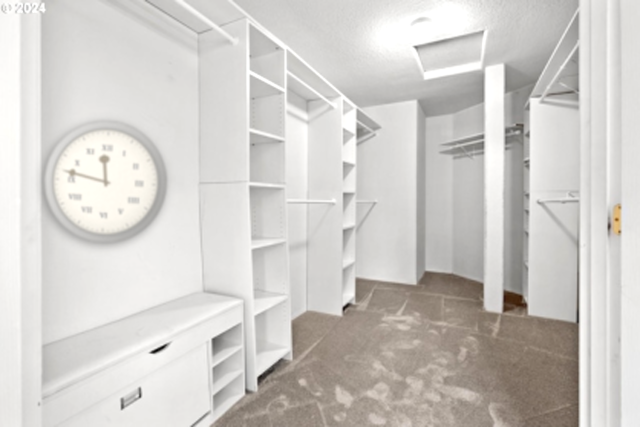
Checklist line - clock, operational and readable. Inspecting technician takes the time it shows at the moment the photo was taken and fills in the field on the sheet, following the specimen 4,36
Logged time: 11,47
